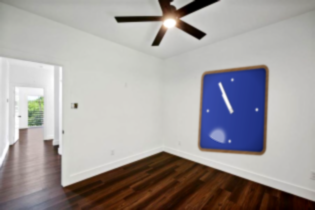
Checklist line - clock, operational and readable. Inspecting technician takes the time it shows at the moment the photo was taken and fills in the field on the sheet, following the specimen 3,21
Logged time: 10,55
